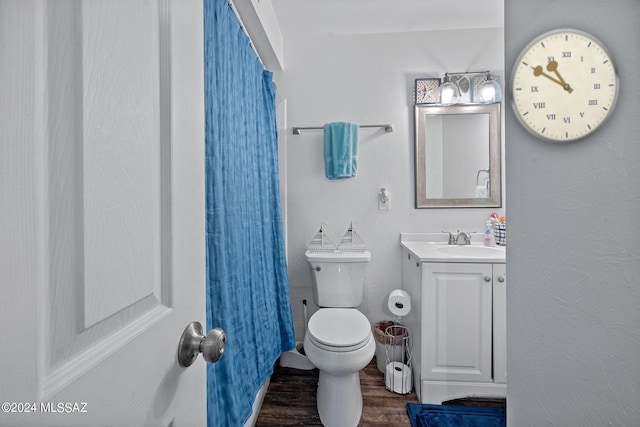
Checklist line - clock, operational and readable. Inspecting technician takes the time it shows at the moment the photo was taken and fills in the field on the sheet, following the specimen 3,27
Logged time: 10,50
